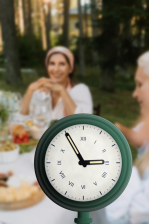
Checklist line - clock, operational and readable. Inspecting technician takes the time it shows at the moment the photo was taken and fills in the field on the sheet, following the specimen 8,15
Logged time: 2,55
